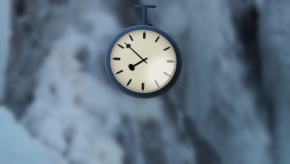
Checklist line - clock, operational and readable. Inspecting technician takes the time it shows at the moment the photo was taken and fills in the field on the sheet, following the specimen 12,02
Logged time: 7,52
